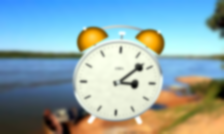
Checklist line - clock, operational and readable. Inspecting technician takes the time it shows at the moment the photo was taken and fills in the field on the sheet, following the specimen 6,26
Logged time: 3,08
